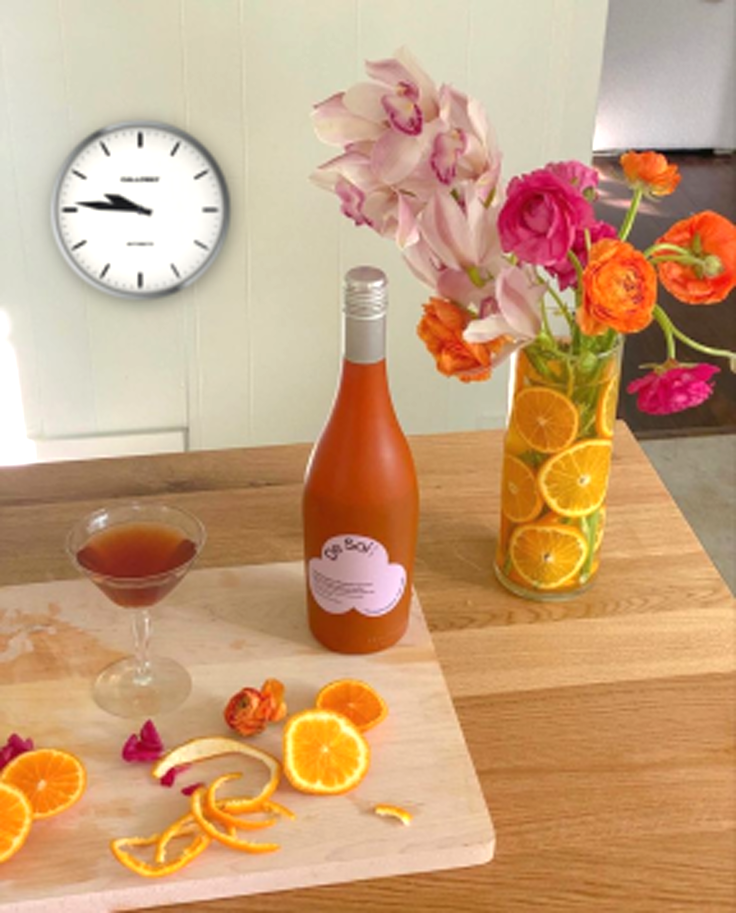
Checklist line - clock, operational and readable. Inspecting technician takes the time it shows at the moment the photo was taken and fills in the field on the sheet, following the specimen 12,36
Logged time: 9,46
